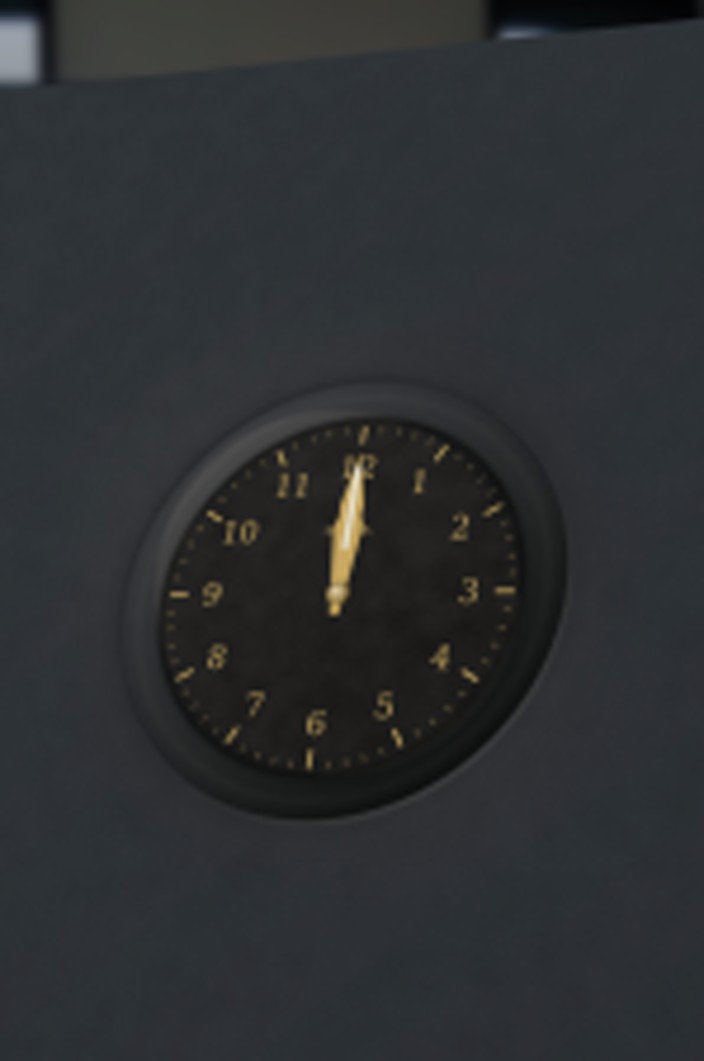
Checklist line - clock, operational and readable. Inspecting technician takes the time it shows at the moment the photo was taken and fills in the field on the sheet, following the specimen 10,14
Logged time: 12,00
